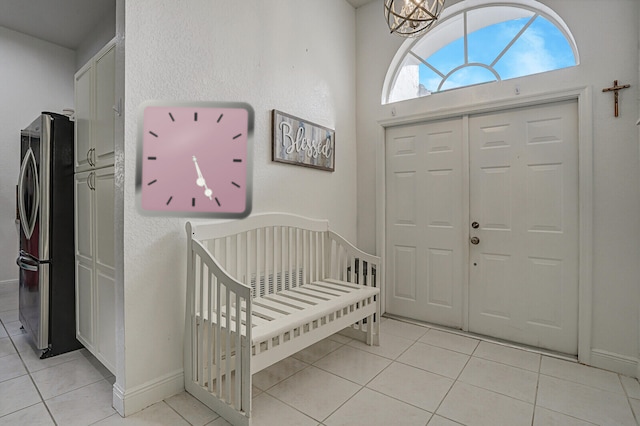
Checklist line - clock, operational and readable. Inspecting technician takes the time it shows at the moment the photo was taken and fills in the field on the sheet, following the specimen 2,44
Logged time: 5,26
